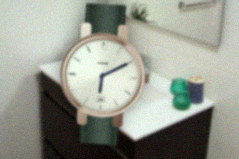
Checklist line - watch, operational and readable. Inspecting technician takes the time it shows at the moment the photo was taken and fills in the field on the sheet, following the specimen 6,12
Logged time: 6,10
